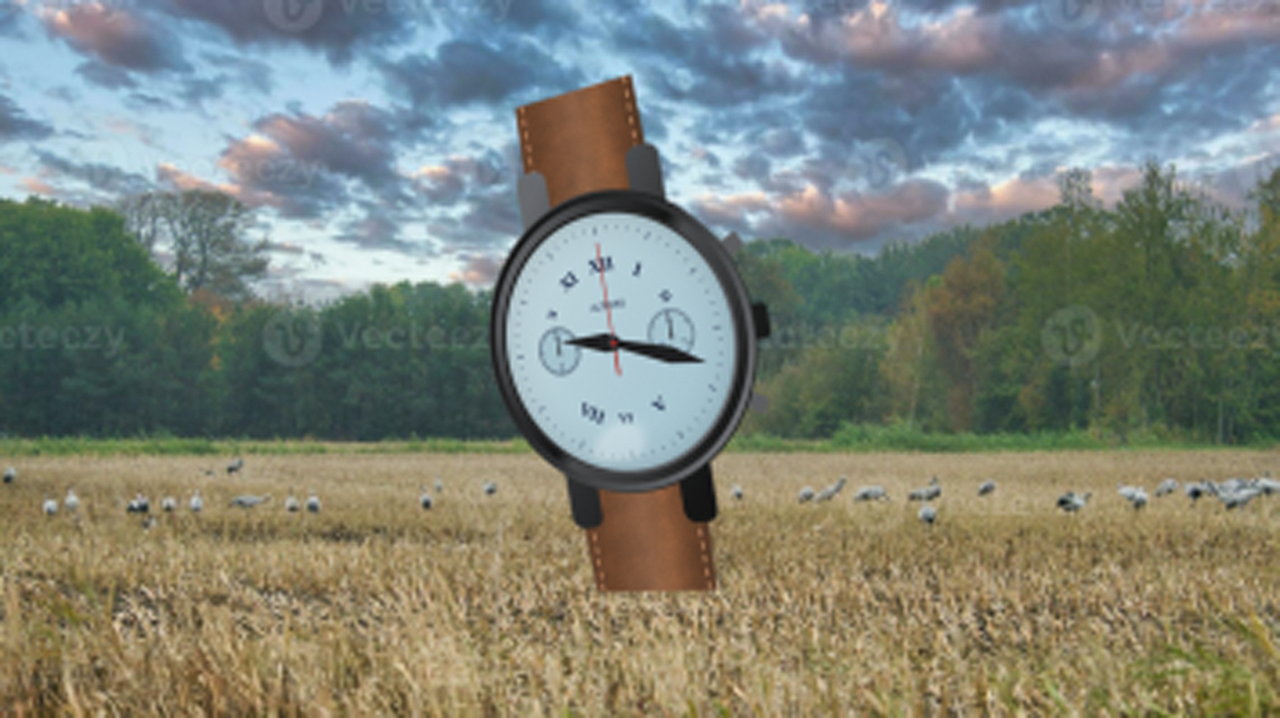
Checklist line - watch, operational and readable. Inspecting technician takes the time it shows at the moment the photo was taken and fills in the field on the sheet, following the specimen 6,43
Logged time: 9,18
